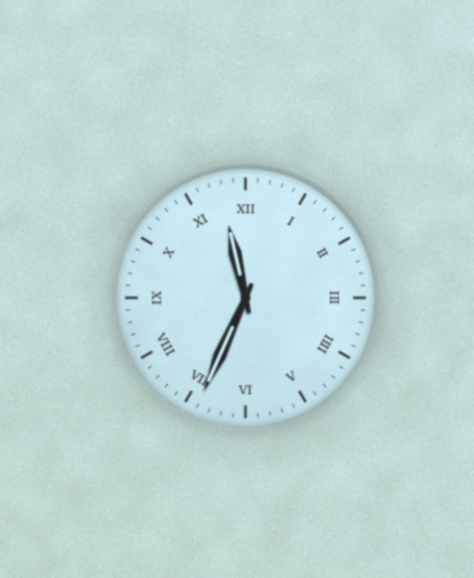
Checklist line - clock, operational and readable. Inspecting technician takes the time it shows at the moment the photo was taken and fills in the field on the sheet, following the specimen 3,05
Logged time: 11,34
